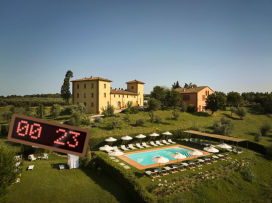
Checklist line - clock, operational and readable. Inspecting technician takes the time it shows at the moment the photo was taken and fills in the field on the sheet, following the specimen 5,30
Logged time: 0,23
